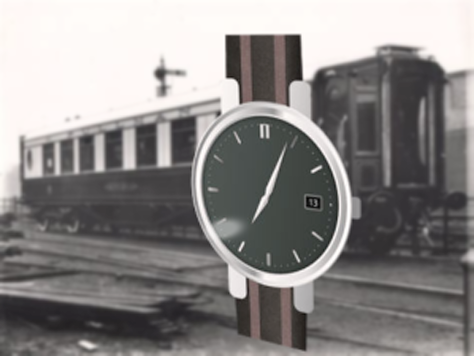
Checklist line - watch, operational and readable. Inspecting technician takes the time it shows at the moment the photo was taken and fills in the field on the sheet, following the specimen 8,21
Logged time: 7,04
